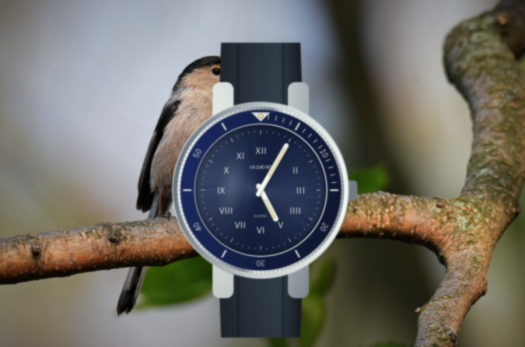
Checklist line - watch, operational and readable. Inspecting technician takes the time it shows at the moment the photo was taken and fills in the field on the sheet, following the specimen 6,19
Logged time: 5,05
